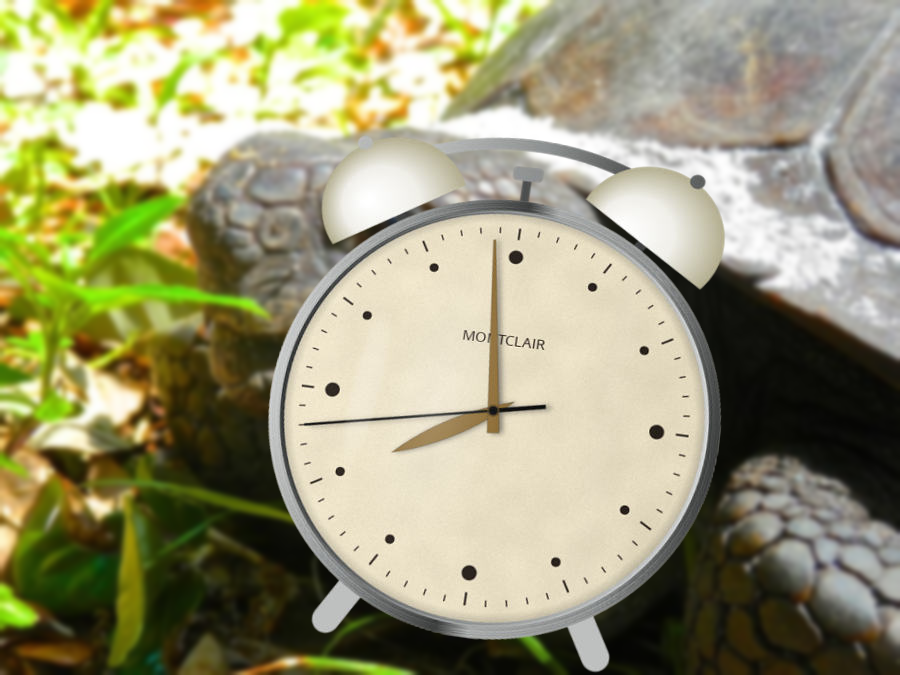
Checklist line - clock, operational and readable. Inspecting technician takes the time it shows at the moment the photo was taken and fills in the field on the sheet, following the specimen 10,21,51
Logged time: 7,58,43
